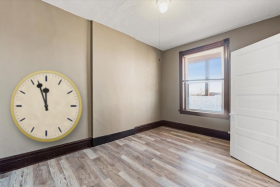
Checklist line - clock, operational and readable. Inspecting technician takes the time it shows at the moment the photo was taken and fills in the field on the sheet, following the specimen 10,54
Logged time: 11,57
